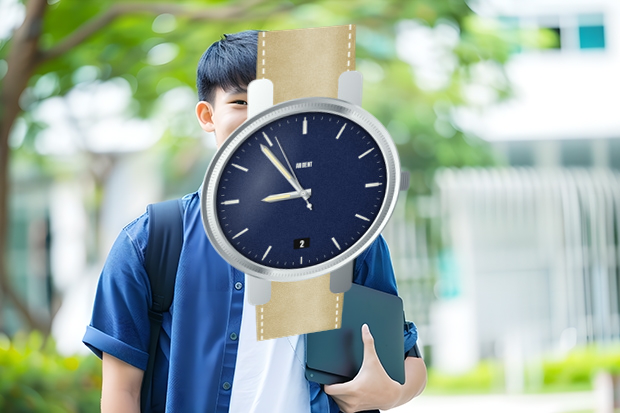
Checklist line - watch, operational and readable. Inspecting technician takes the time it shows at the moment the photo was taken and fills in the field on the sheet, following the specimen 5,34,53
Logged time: 8,53,56
